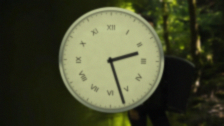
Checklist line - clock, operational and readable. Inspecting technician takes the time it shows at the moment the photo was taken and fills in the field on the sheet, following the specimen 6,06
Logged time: 2,27
